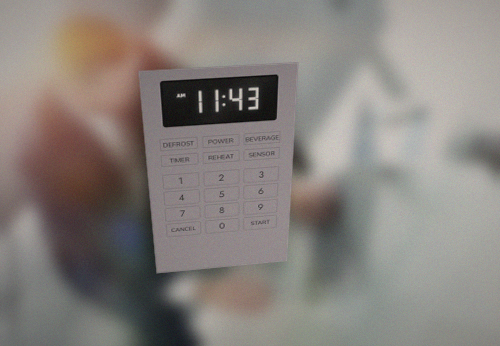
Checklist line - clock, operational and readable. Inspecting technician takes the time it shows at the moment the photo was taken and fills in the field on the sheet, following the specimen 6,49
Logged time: 11,43
